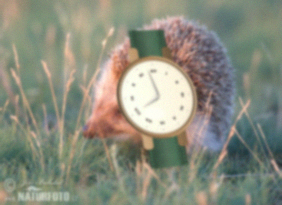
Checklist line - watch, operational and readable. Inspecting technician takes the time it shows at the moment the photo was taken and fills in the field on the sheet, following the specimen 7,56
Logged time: 7,58
